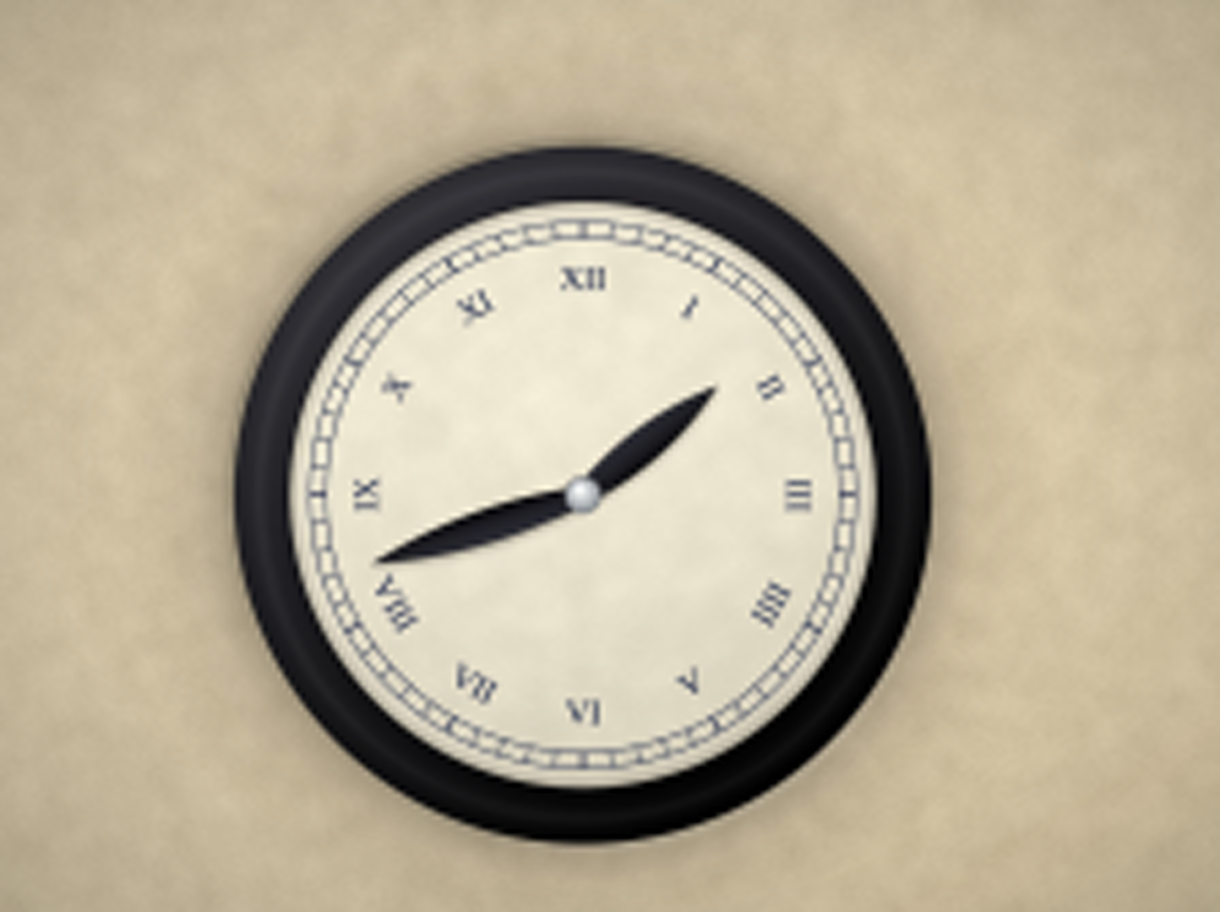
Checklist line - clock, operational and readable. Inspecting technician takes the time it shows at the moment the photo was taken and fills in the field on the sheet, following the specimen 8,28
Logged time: 1,42
